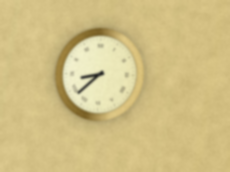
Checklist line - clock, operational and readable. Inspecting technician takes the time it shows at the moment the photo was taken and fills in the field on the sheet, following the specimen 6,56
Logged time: 8,38
